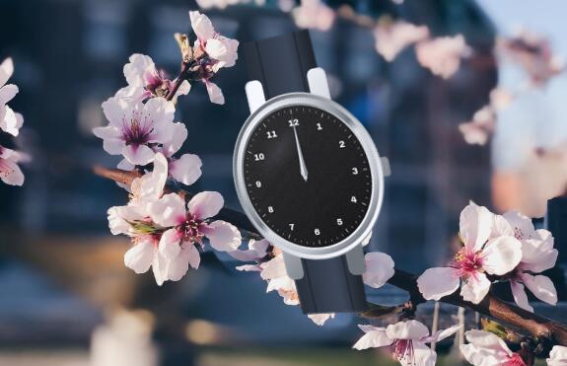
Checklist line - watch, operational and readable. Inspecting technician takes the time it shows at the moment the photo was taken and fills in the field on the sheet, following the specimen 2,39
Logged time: 12,00
